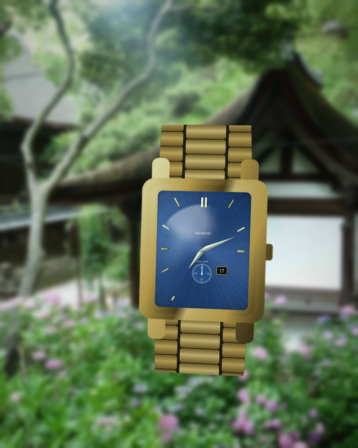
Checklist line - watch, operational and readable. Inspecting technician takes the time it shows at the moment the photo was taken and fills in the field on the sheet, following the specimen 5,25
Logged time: 7,11
